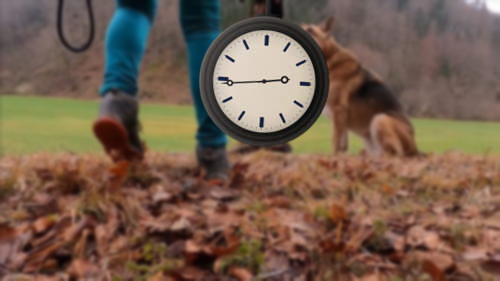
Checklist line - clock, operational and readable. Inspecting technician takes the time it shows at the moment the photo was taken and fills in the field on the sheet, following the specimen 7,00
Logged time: 2,44
